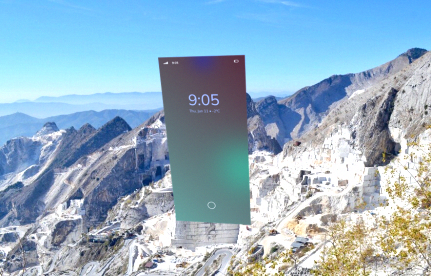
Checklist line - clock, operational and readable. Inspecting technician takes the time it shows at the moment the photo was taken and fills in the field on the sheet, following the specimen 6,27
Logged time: 9,05
